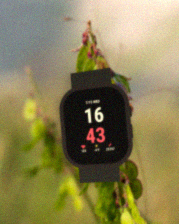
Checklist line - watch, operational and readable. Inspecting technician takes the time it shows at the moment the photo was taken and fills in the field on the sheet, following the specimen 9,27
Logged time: 16,43
